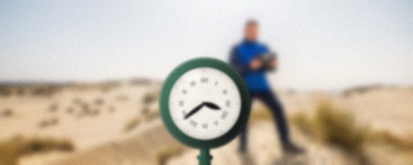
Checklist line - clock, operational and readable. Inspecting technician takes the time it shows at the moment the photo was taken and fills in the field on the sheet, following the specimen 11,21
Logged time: 3,39
